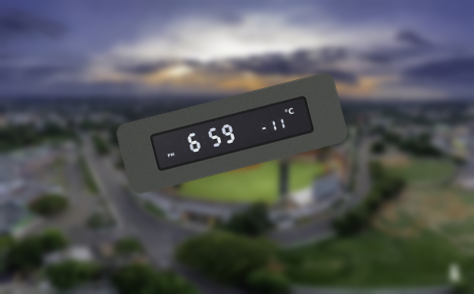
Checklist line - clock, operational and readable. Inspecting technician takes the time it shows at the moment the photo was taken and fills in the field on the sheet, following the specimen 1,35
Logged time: 6,59
